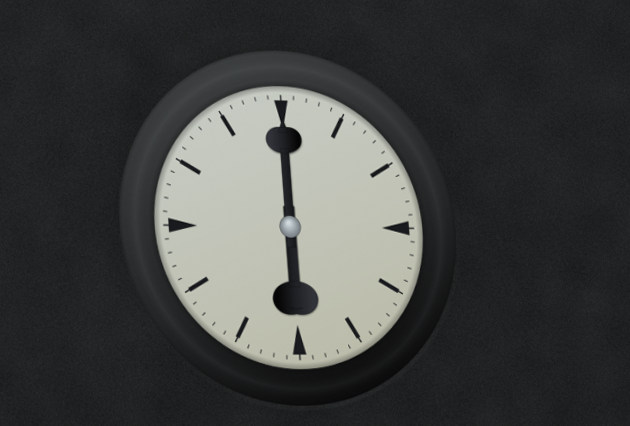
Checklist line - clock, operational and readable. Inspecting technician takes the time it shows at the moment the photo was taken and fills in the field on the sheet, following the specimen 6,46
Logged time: 6,00
